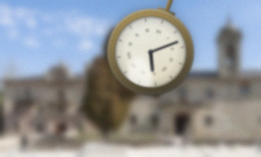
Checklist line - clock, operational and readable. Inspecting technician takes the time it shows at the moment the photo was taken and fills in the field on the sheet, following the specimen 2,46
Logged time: 5,08
